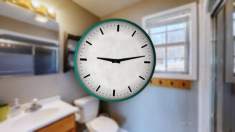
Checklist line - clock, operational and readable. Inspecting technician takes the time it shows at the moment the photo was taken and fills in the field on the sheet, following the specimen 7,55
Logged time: 9,13
